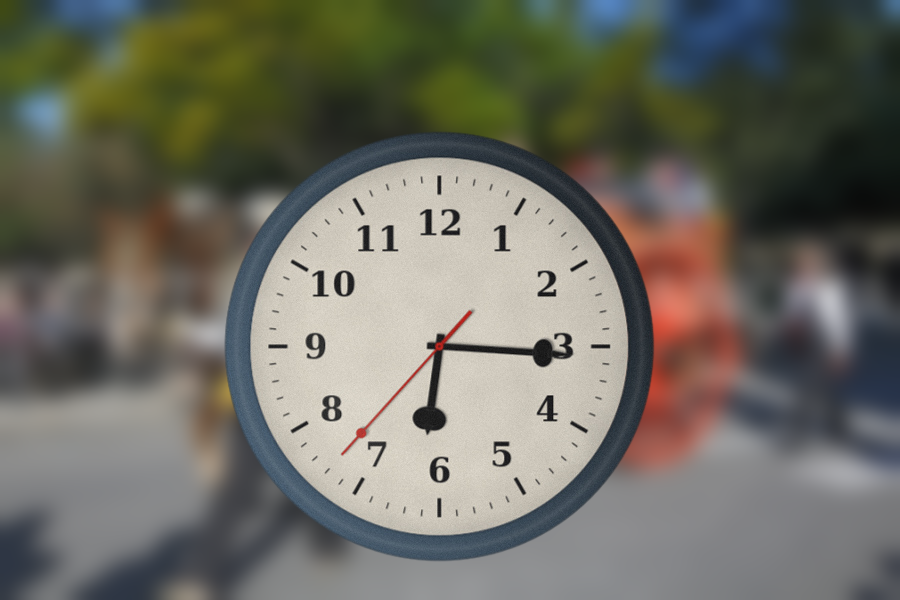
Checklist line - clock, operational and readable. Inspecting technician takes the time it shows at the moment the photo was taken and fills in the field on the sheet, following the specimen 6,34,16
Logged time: 6,15,37
